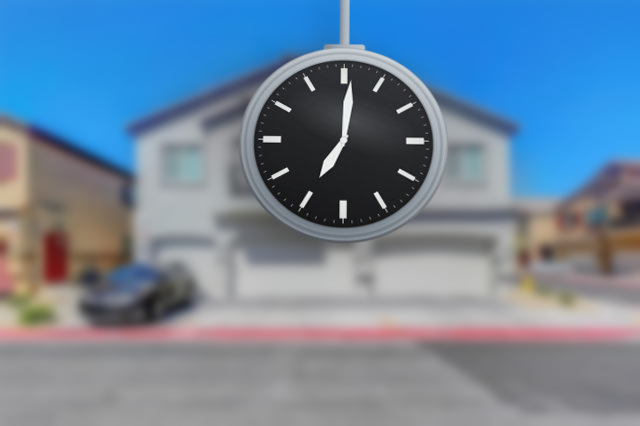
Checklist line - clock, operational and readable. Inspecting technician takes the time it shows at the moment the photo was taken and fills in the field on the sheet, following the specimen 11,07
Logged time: 7,01
